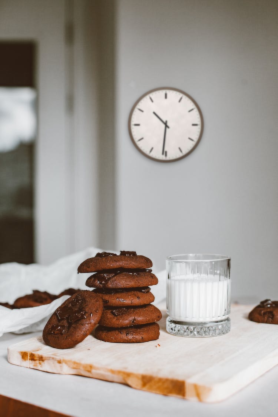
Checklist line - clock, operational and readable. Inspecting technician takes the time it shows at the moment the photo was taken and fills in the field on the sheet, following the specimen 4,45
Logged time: 10,31
